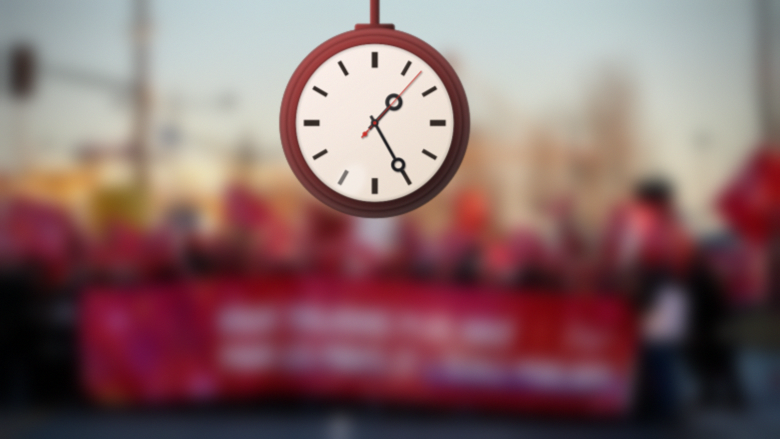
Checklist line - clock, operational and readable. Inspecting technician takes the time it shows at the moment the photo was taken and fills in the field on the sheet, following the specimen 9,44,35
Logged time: 1,25,07
